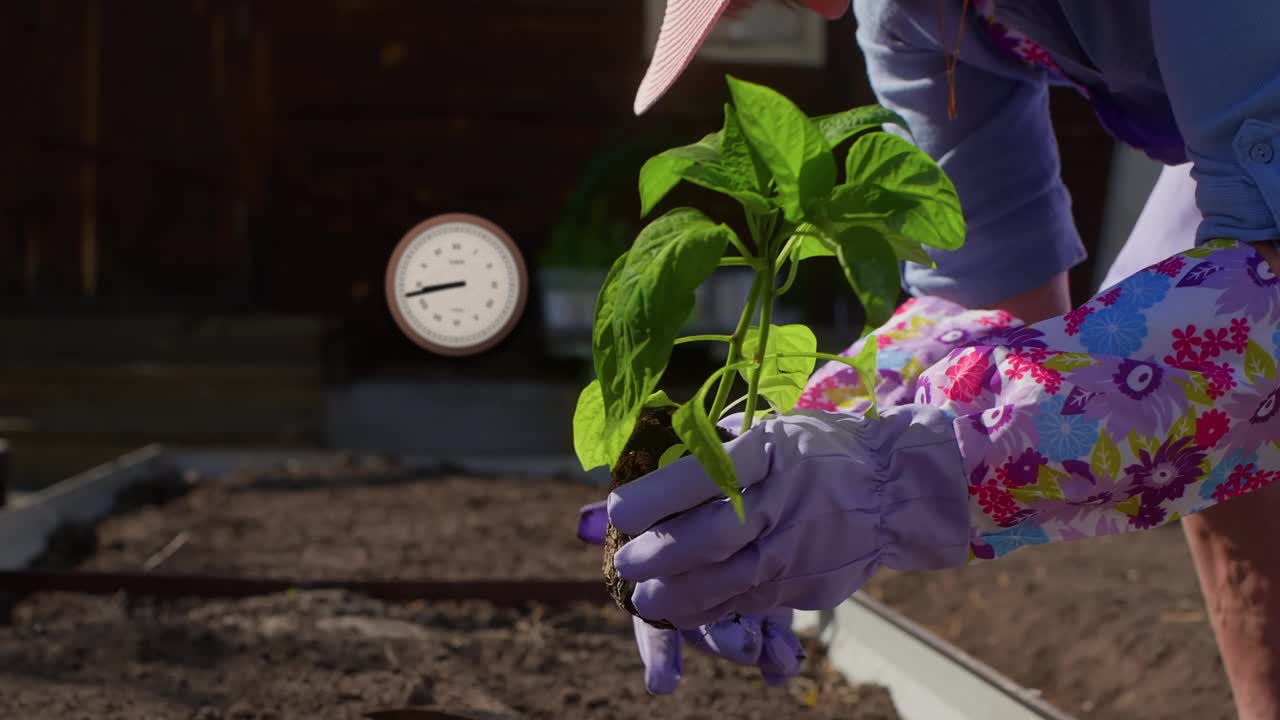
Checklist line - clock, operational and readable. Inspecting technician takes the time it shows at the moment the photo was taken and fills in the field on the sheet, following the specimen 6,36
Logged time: 8,43
